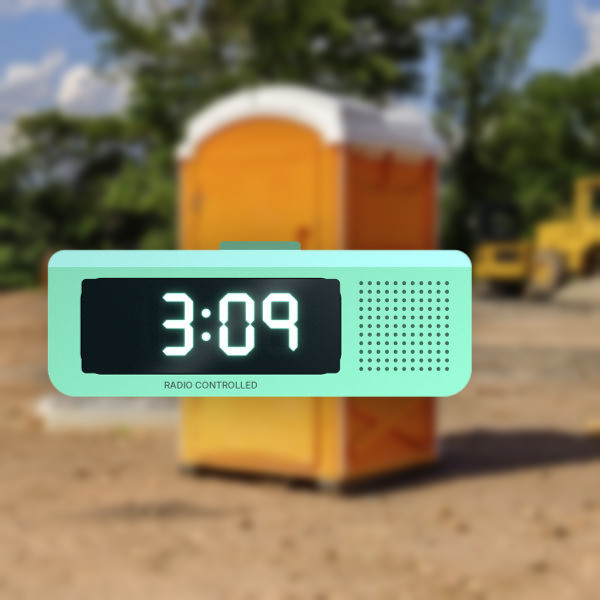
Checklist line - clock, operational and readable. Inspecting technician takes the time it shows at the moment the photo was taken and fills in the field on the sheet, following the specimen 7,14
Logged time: 3,09
